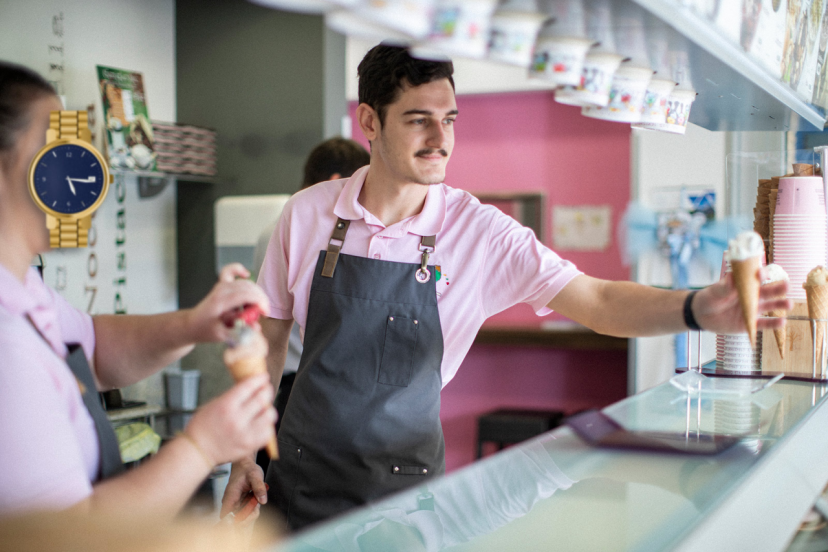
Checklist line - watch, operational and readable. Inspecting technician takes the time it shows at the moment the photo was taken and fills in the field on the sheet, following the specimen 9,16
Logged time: 5,16
